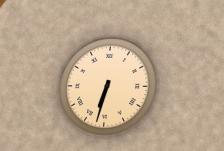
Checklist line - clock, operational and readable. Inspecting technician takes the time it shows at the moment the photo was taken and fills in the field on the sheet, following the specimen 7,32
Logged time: 6,32
